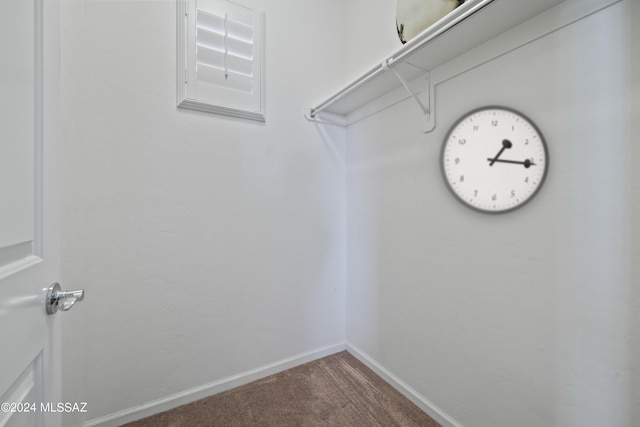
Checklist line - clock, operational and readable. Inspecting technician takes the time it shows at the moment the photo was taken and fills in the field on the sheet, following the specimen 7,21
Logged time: 1,16
